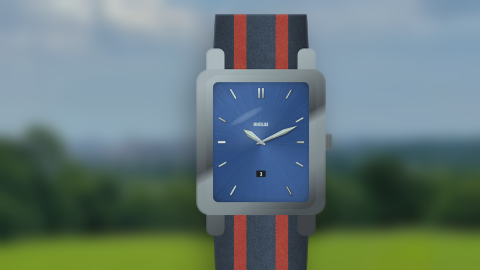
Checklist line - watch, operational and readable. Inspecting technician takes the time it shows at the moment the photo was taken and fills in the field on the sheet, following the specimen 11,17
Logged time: 10,11
